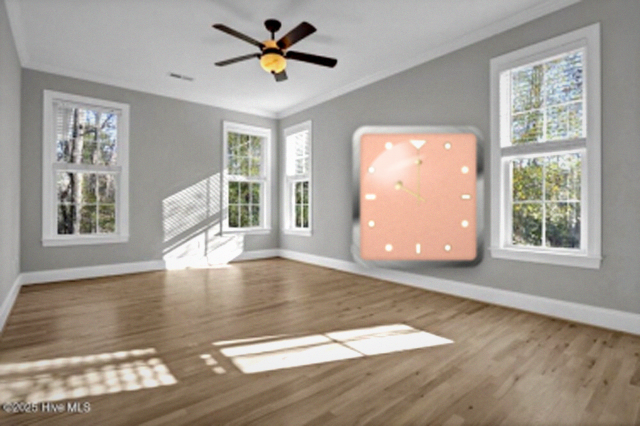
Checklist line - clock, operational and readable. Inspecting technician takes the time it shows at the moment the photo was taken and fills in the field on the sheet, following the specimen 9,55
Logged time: 10,00
